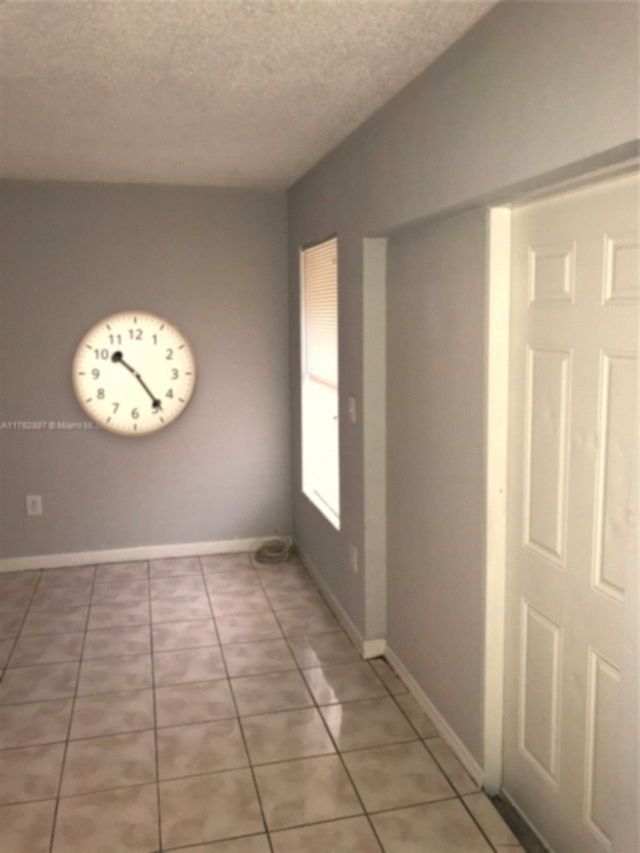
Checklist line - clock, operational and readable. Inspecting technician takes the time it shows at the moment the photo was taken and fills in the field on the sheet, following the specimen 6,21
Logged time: 10,24
